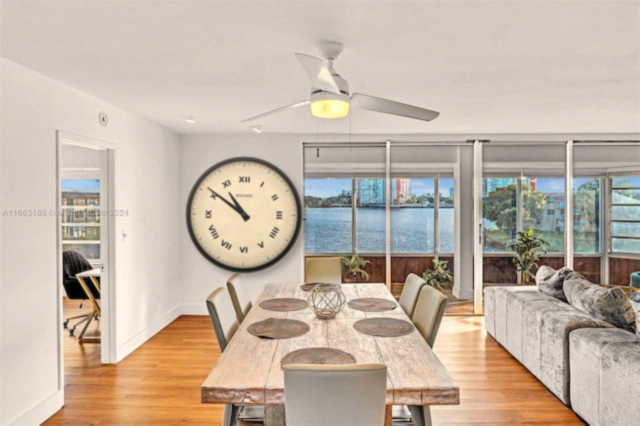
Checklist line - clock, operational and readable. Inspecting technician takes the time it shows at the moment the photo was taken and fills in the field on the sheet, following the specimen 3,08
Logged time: 10,51
